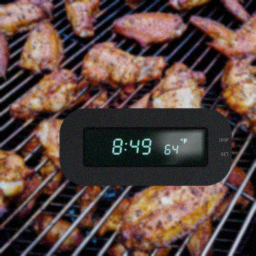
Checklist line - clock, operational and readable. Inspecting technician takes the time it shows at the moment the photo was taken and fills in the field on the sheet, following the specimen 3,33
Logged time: 8,49
